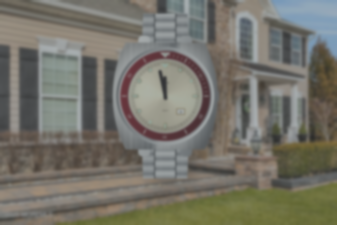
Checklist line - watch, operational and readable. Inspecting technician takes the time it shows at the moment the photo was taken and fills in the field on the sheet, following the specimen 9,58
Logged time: 11,58
